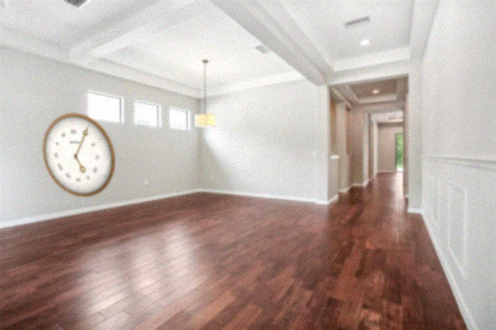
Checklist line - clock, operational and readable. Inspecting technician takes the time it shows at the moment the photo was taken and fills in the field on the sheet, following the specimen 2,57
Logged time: 5,05
